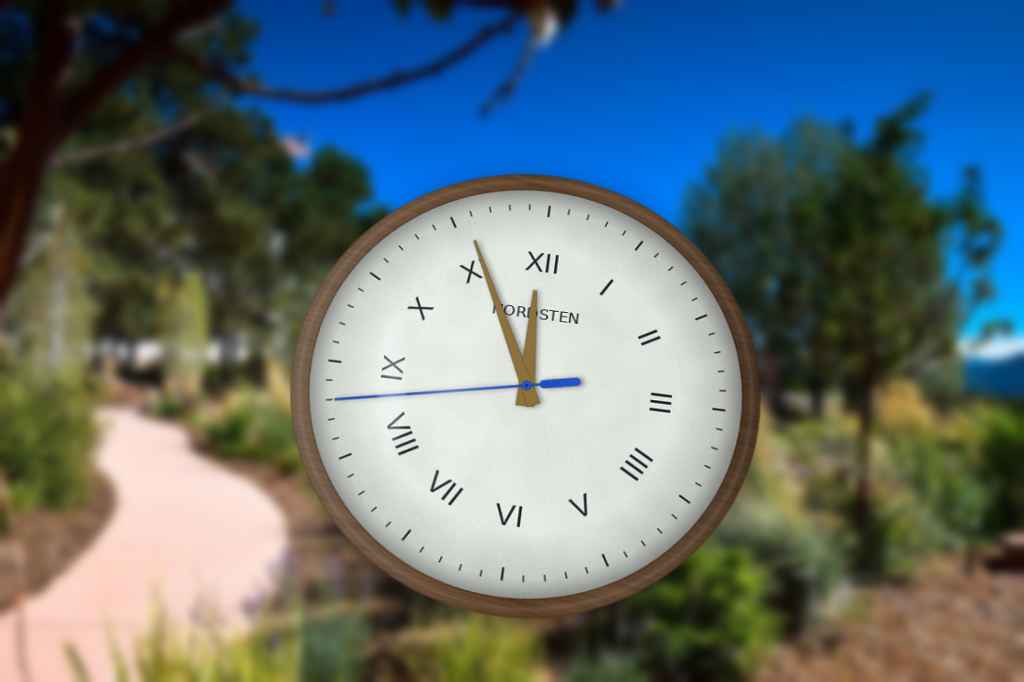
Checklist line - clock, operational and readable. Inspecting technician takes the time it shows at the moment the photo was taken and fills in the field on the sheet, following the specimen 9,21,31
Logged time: 11,55,43
